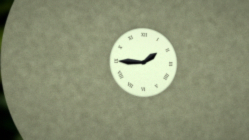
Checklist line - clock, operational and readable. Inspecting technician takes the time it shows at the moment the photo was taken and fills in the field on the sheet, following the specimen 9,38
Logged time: 1,45
